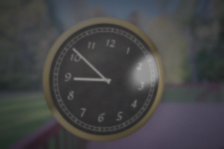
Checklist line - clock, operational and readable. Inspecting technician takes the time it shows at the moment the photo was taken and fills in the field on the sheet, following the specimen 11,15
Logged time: 8,51
